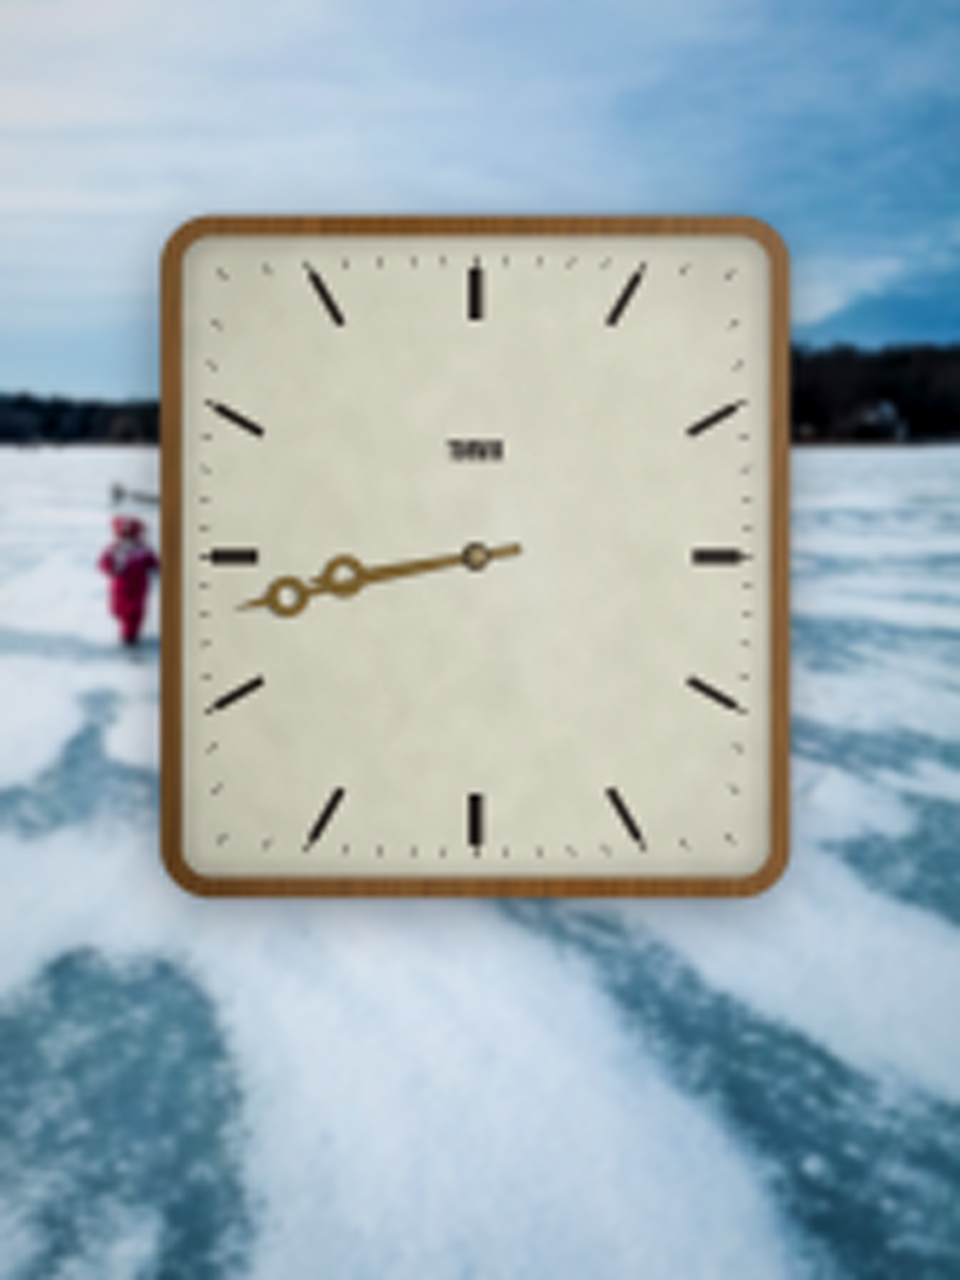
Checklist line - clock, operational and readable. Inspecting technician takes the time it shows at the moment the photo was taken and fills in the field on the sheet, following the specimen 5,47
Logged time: 8,43
